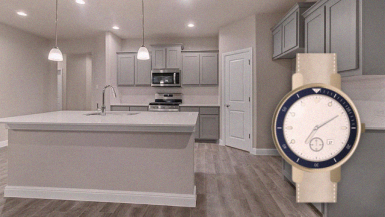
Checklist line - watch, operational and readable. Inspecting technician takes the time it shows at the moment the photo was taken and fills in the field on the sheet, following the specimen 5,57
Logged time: 7,10
